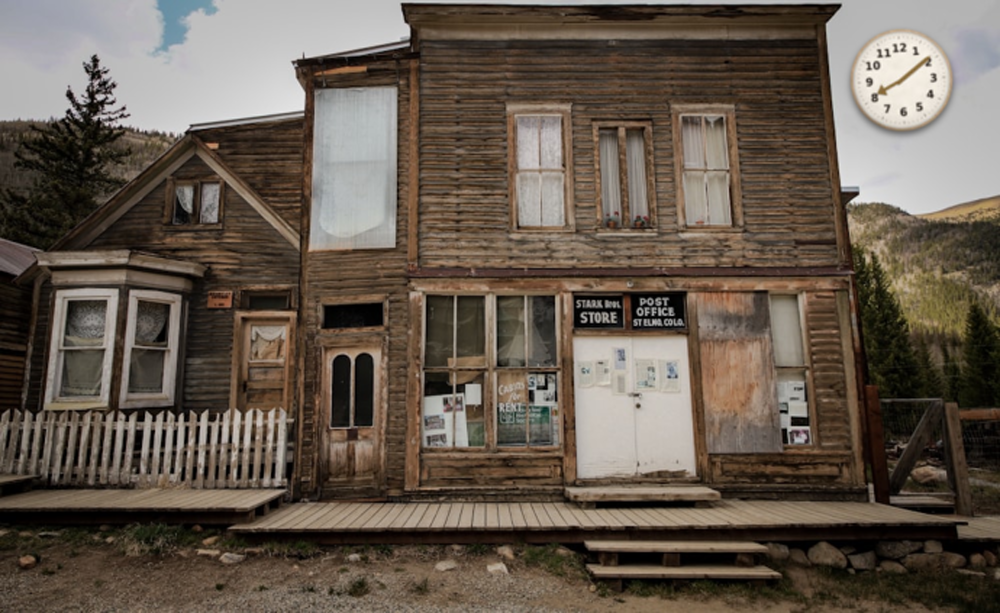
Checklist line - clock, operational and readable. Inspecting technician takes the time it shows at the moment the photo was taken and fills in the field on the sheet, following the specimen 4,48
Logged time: 8,09
